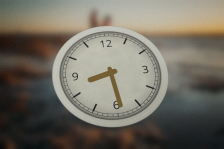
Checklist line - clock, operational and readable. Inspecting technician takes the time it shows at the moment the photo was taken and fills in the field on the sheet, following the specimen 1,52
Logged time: 8,29
